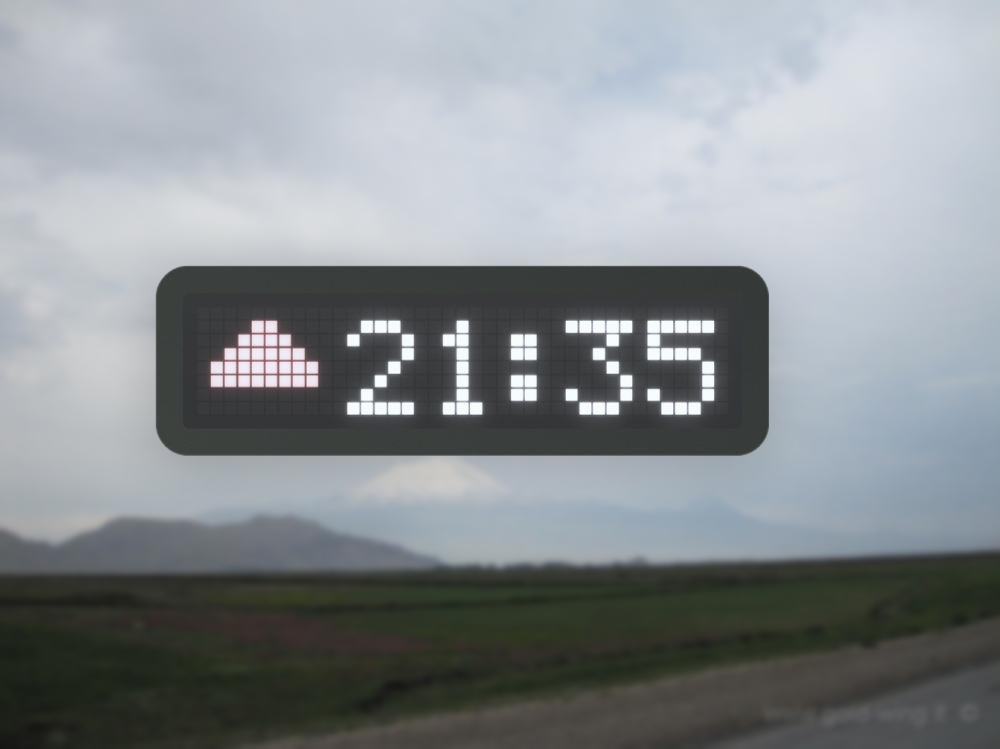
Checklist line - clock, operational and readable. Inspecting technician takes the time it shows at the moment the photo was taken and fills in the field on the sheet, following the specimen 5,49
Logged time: 21,35
